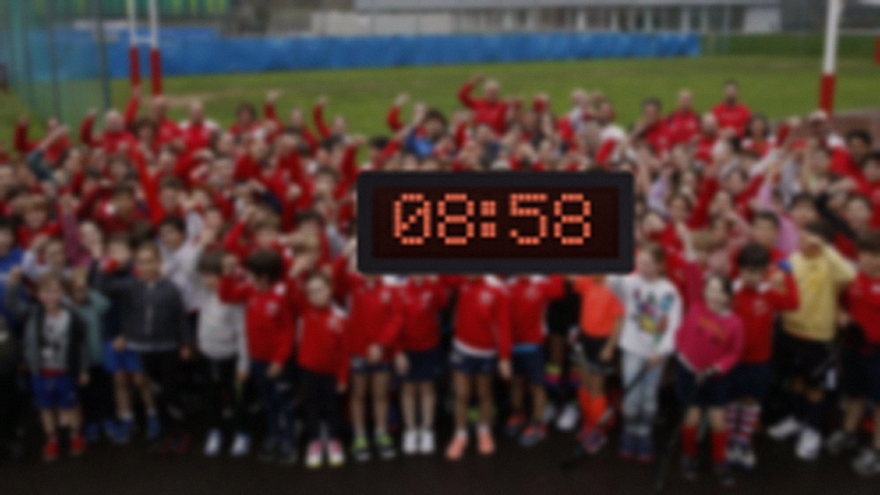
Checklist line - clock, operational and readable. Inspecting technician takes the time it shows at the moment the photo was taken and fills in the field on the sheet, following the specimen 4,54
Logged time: 8,58
